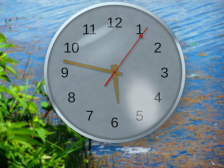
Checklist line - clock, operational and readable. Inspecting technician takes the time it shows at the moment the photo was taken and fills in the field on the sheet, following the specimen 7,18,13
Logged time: 5,47,06
